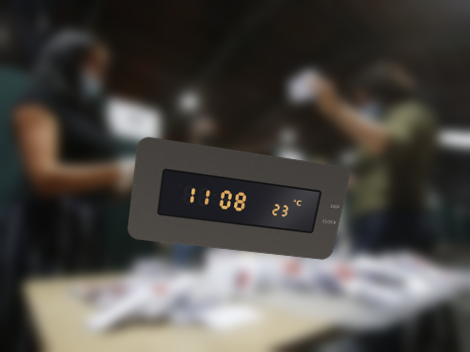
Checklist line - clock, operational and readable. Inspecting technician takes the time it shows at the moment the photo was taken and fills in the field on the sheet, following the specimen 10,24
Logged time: 11,08
